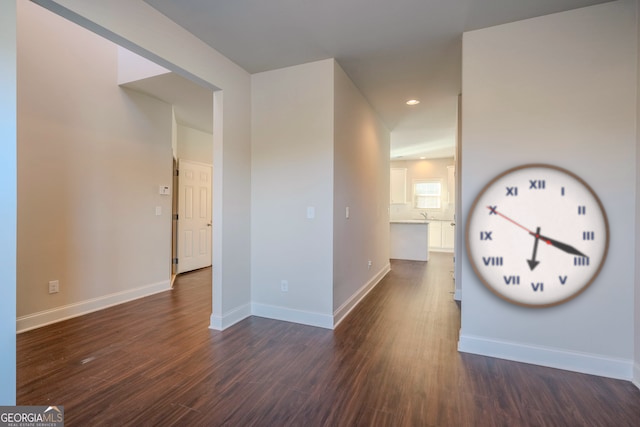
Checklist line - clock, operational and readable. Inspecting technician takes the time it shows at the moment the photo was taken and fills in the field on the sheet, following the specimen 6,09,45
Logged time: 6,18,50
